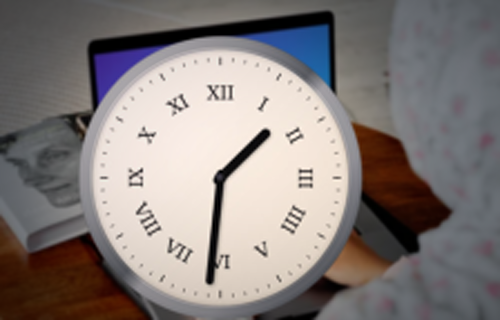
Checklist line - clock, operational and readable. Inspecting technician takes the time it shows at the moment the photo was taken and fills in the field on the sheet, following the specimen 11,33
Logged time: 1,31
